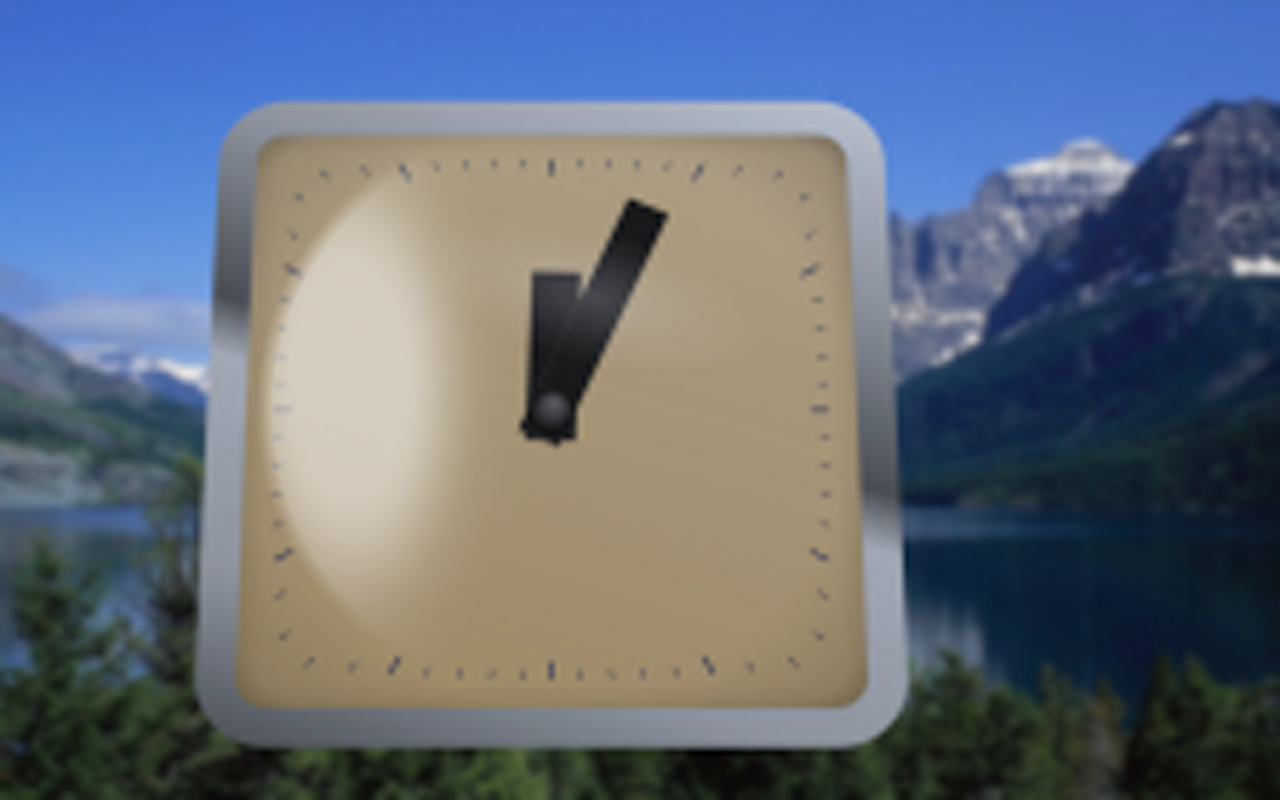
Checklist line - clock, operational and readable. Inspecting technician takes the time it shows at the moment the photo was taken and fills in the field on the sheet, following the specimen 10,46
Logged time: 12,04
